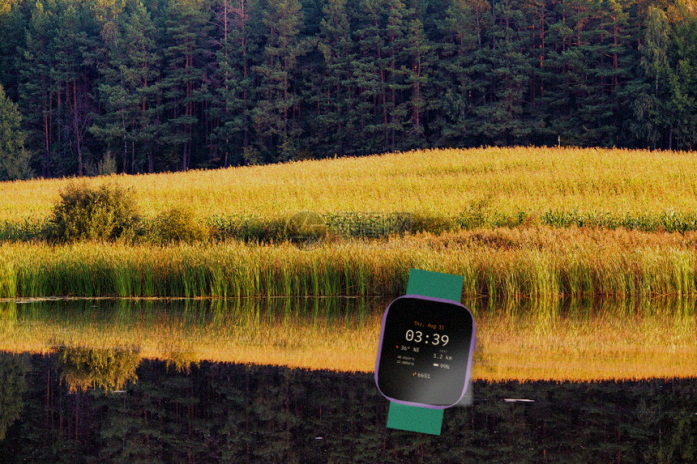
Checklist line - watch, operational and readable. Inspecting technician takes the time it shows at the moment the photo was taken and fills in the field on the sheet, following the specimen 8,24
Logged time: 3,39
